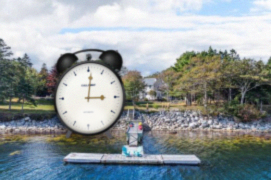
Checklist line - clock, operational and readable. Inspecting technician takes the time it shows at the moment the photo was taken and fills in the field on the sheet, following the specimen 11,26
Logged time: 3,01
